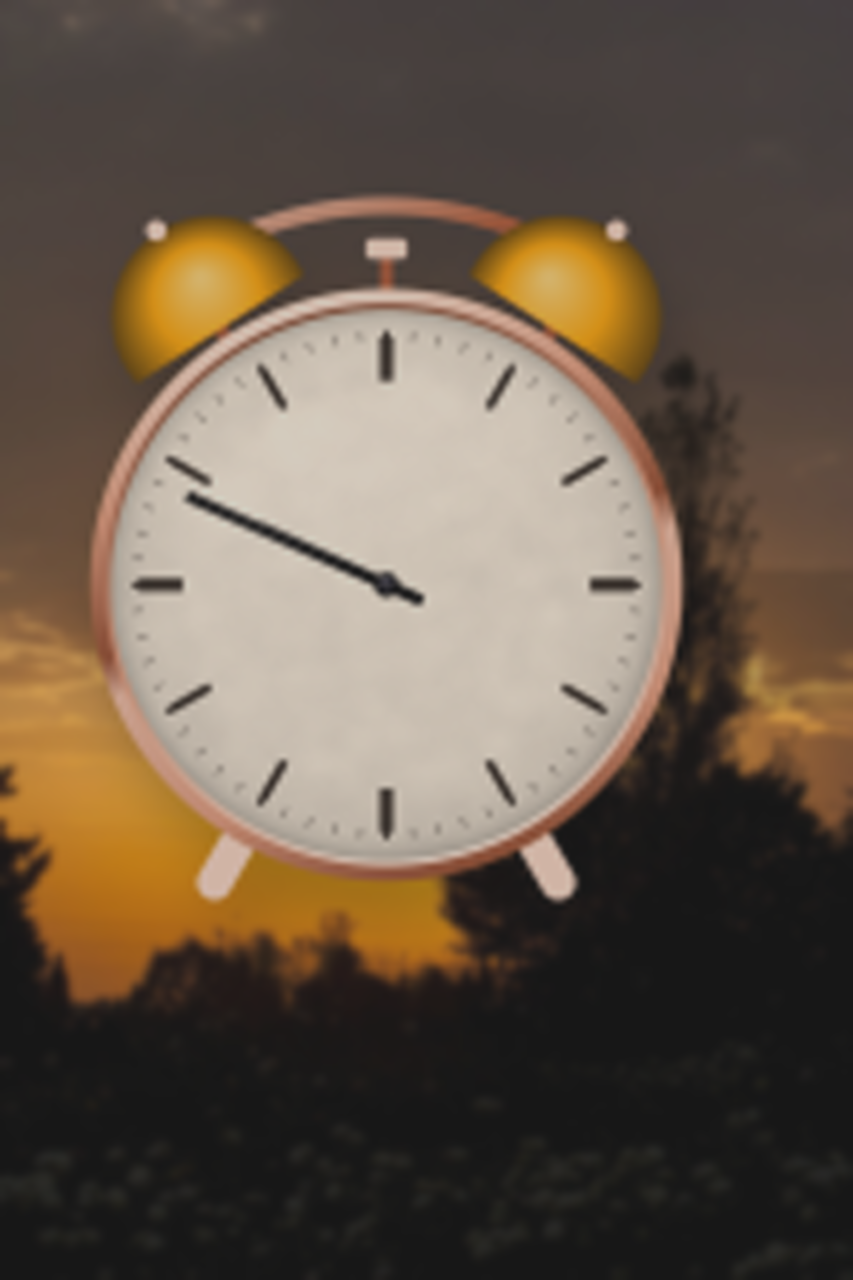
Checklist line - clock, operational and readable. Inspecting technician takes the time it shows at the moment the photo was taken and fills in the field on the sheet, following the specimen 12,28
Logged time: 9,49
